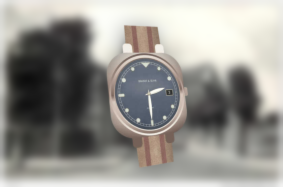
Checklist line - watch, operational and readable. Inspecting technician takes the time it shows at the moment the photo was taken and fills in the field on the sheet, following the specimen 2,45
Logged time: 2,30
